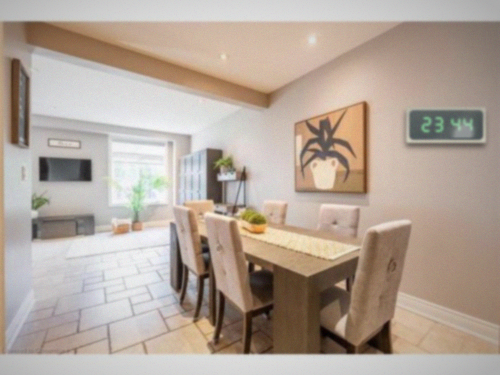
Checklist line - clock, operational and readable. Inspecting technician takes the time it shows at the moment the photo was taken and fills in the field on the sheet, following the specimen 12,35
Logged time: 23,44
